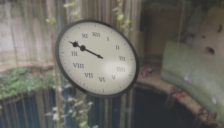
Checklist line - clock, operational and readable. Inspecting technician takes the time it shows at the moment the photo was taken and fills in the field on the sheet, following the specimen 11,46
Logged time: 9,49
